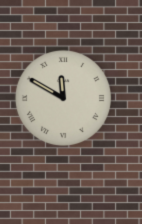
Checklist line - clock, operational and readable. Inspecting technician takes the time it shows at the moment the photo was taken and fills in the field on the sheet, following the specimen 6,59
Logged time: 11,50
